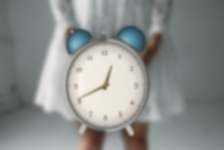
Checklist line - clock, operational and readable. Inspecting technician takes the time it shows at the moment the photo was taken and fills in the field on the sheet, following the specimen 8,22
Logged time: 12,41
